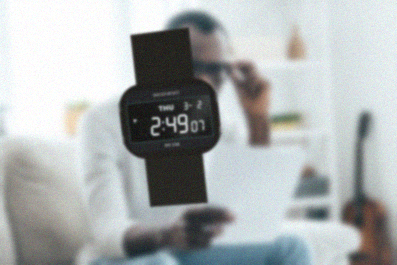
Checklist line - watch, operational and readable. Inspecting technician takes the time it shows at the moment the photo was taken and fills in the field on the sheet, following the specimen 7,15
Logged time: 2,49
